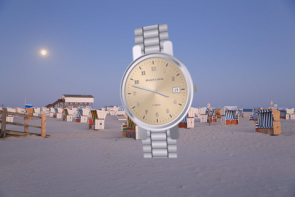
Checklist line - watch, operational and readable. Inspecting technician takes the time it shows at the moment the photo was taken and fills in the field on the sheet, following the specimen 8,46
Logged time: 3,48
